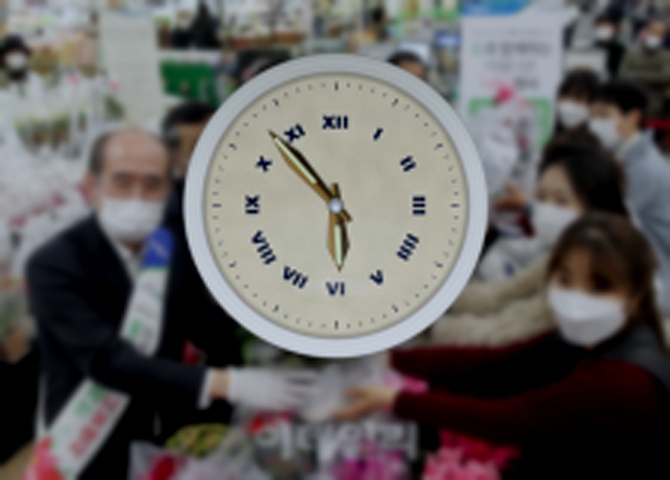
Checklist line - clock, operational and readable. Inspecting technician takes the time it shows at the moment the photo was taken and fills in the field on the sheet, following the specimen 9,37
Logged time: 5,53
